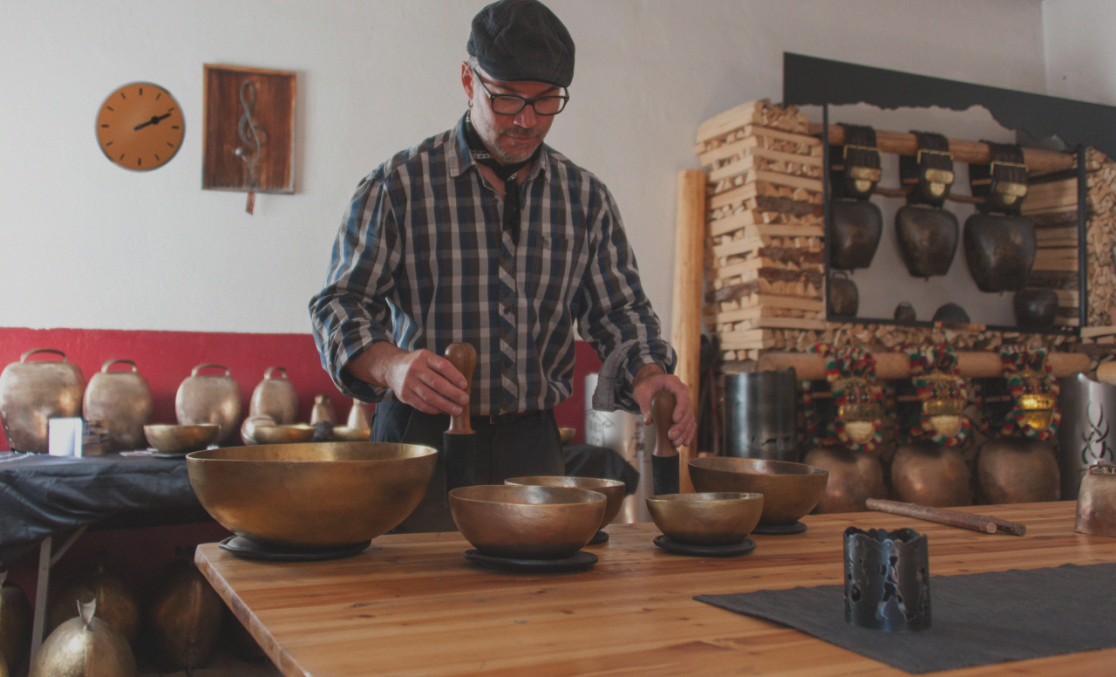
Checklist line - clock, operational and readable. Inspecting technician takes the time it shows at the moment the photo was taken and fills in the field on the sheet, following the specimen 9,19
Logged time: 2,11
